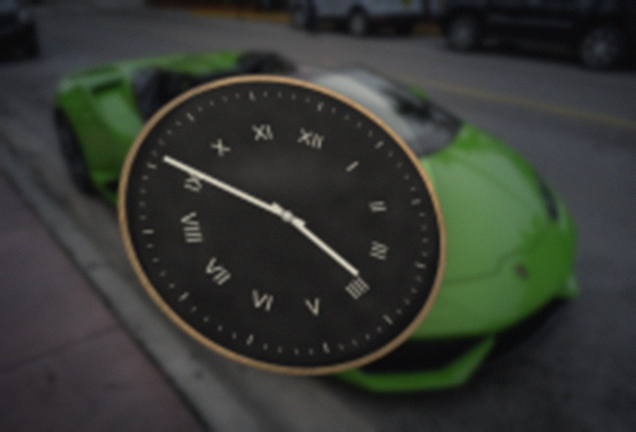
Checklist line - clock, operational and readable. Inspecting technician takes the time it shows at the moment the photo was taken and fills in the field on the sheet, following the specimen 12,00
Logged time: 3,46
